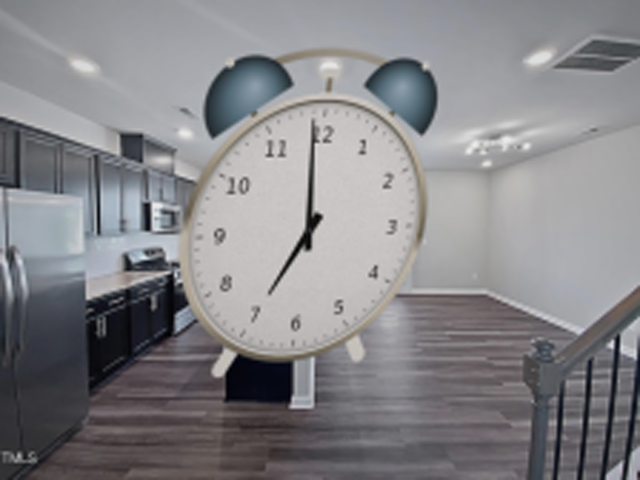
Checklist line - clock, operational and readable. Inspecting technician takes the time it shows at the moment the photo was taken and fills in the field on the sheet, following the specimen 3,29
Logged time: 6,59
